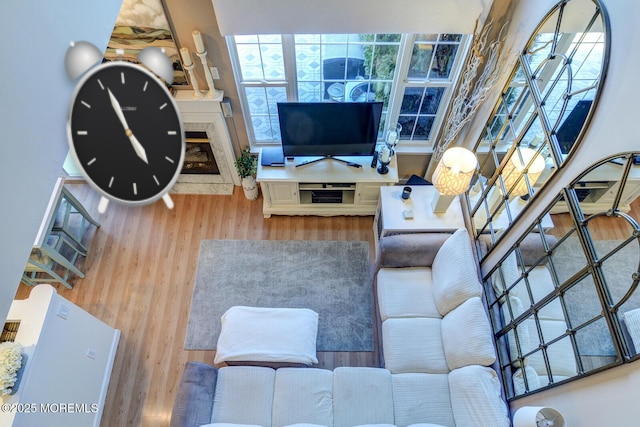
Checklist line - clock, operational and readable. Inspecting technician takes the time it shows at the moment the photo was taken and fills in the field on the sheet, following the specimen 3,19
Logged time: 4,56
